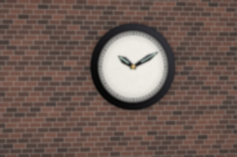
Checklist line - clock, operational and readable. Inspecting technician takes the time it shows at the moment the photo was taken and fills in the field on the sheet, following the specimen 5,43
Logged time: 10,10
